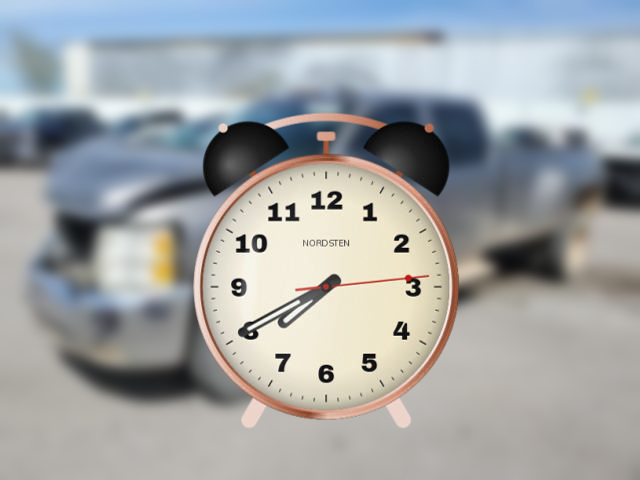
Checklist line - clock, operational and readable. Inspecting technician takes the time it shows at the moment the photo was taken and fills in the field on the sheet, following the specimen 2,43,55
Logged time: 7,40,14
